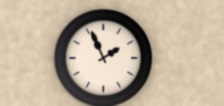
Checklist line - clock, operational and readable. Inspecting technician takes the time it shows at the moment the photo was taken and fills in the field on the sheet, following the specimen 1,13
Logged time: 1,56
